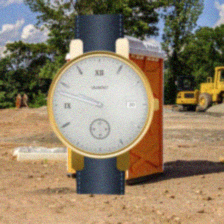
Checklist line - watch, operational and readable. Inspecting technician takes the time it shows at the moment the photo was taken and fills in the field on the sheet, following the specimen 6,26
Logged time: 9,48
